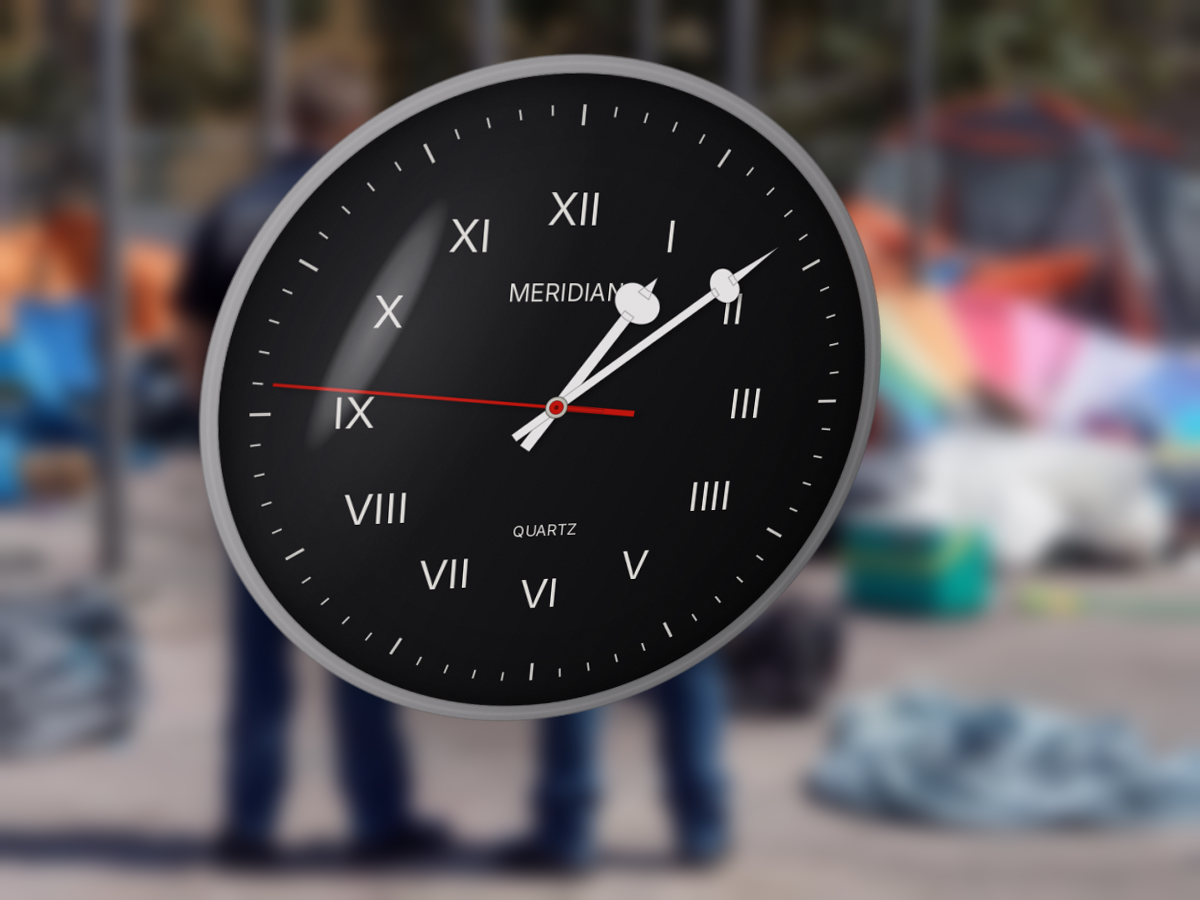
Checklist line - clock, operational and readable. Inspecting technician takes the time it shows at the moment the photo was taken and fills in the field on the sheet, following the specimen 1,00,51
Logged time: 1,08,46
